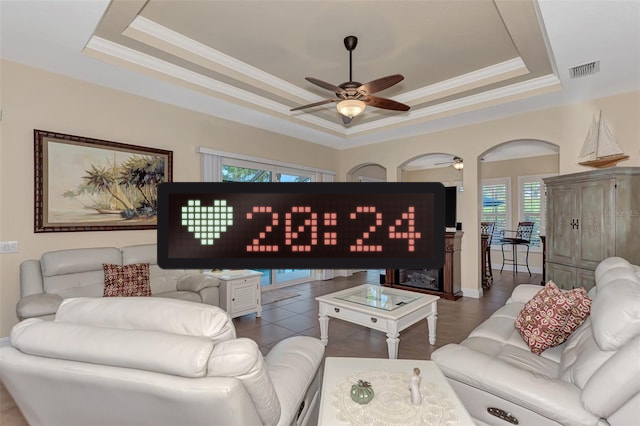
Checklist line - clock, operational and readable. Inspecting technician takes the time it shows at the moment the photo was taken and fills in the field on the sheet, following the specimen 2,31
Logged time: 20,24
